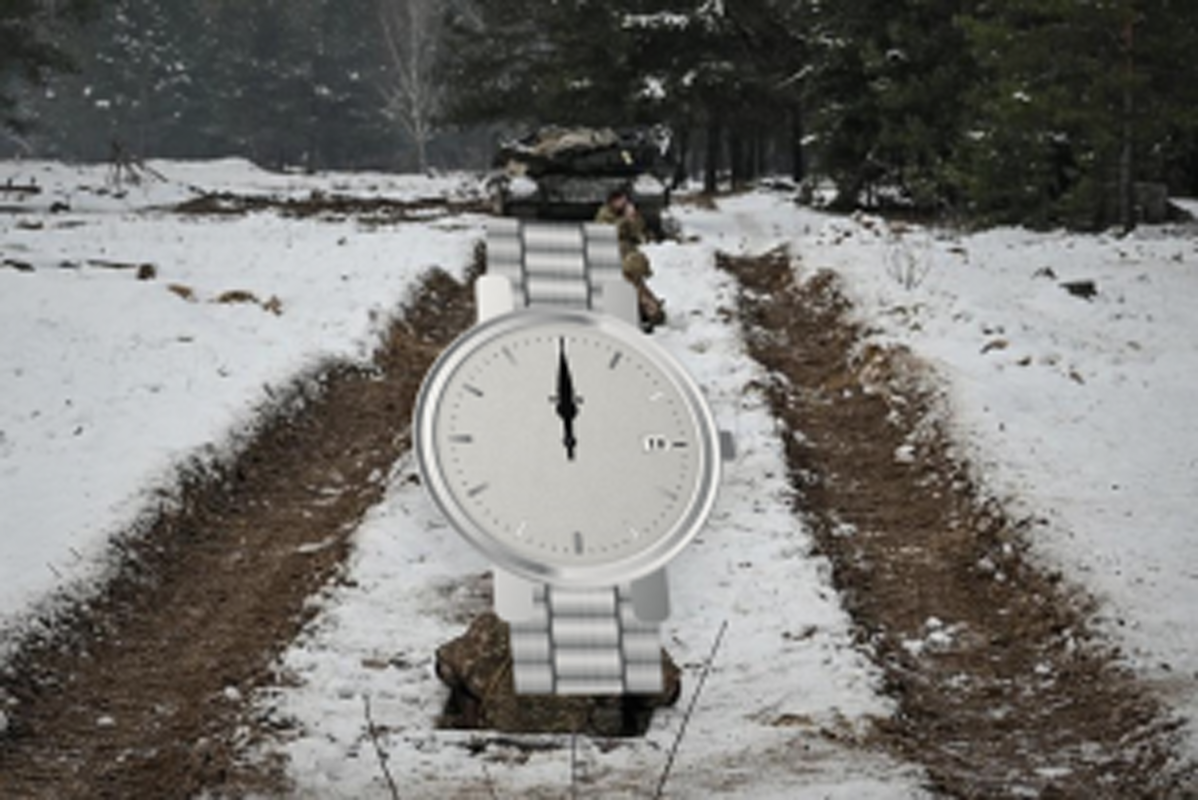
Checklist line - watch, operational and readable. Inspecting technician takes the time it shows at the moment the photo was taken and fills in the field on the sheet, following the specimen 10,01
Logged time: 12,00
